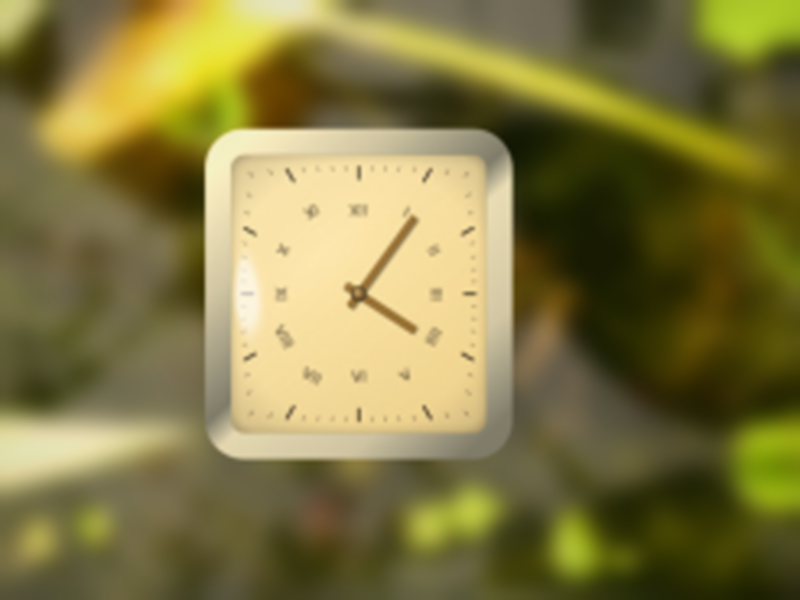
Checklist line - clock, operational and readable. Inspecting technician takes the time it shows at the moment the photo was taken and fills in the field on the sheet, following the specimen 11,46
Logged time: 4,06
